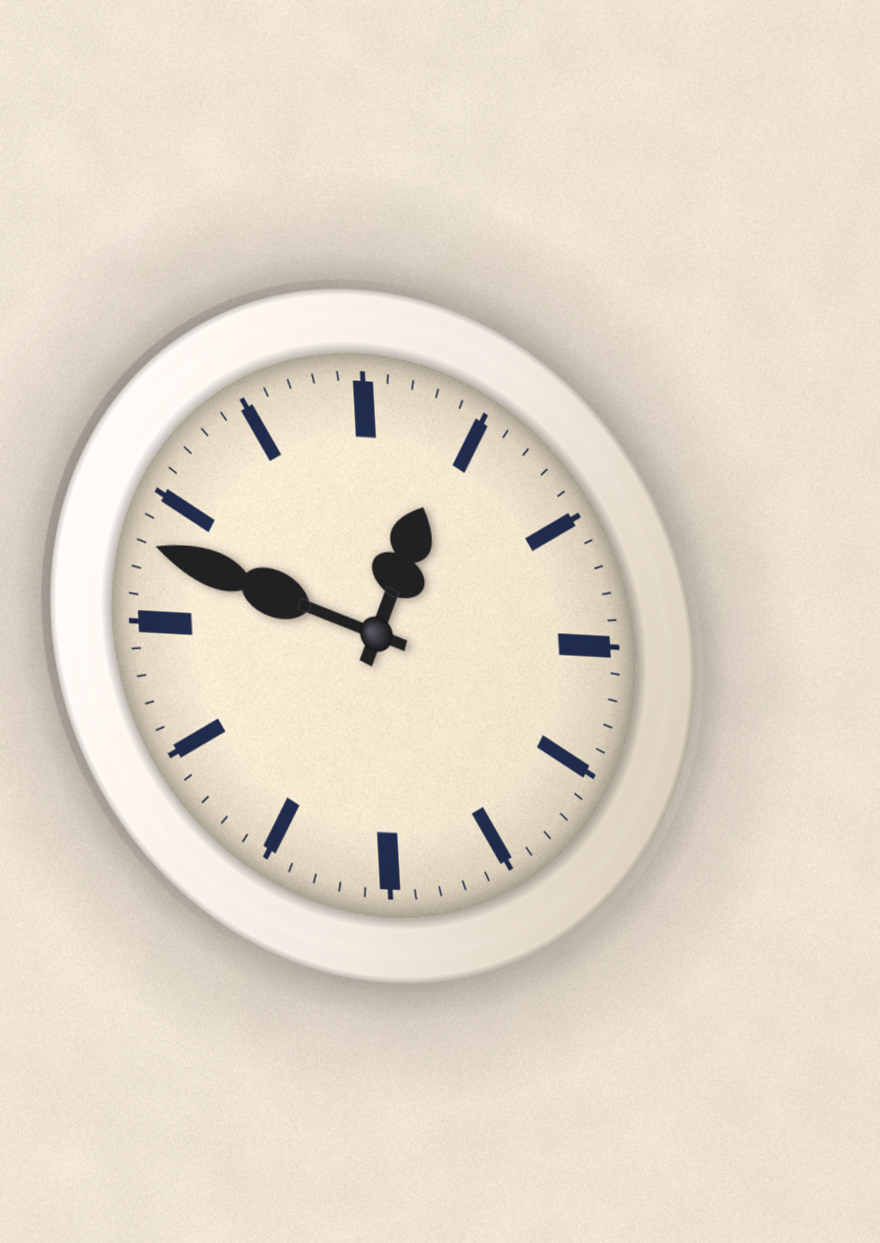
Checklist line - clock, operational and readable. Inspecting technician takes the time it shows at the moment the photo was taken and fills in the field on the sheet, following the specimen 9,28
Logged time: 12,48
